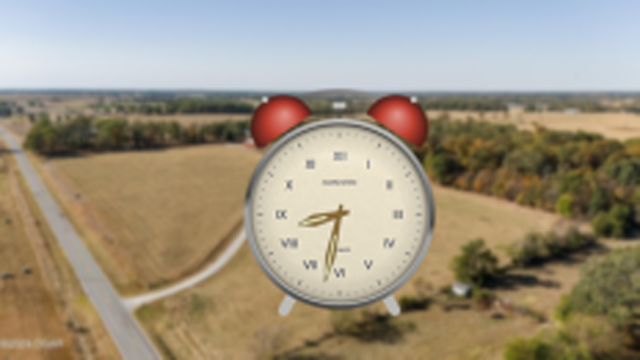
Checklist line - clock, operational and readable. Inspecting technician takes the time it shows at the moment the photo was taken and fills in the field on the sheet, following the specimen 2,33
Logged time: 8,32
